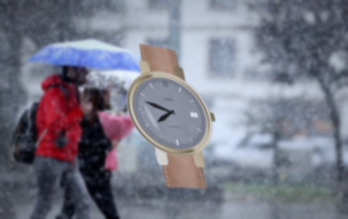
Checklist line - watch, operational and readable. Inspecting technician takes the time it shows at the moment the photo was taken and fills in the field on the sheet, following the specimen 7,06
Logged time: 7,48
